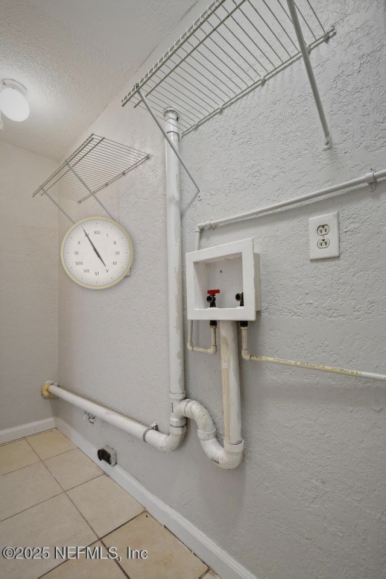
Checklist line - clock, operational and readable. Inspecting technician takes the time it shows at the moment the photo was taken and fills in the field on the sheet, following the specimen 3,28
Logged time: 4,55
